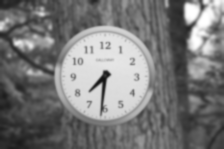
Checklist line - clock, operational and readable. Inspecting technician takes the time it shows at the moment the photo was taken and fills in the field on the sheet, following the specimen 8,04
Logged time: 7,31
